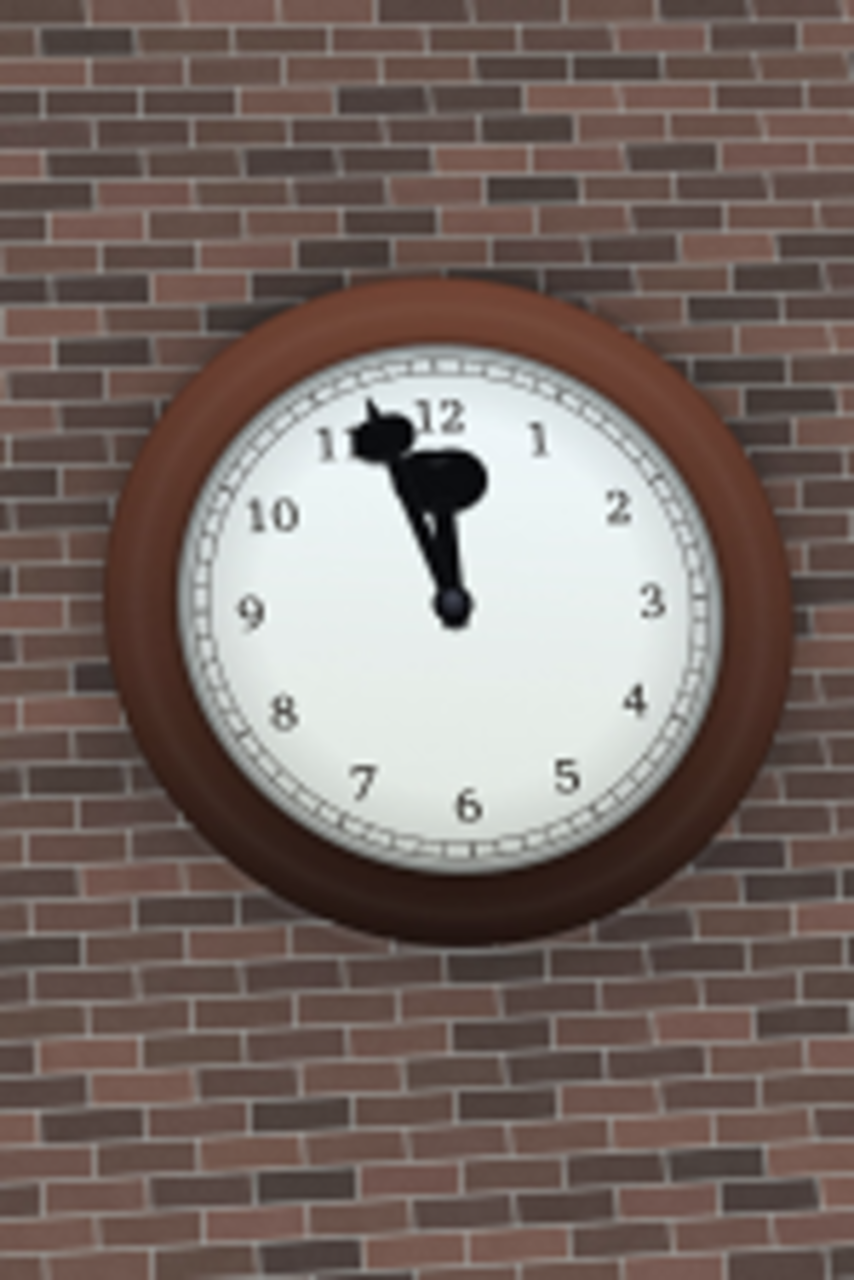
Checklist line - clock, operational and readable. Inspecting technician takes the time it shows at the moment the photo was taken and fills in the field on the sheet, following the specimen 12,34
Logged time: 11,57
